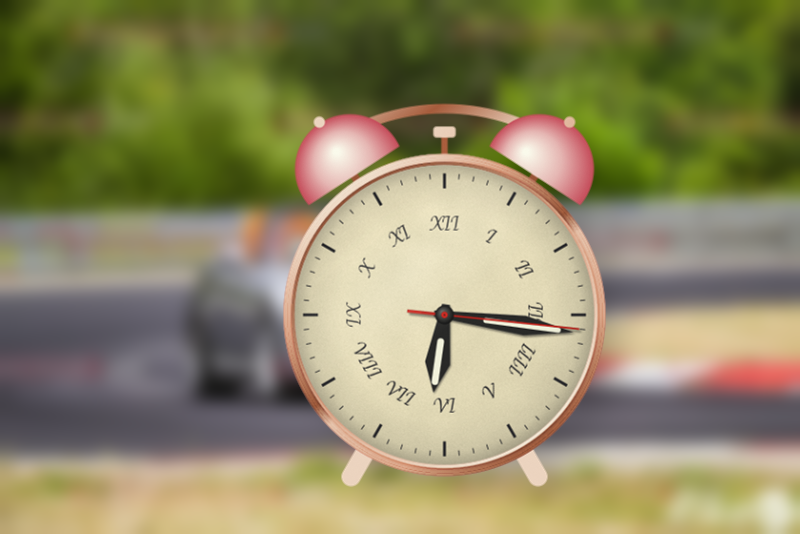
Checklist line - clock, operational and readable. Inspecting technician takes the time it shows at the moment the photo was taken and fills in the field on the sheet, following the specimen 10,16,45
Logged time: 6,16,16
